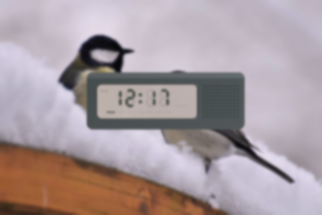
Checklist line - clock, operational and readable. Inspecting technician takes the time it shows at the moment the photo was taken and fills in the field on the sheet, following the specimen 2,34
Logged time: 12,17
